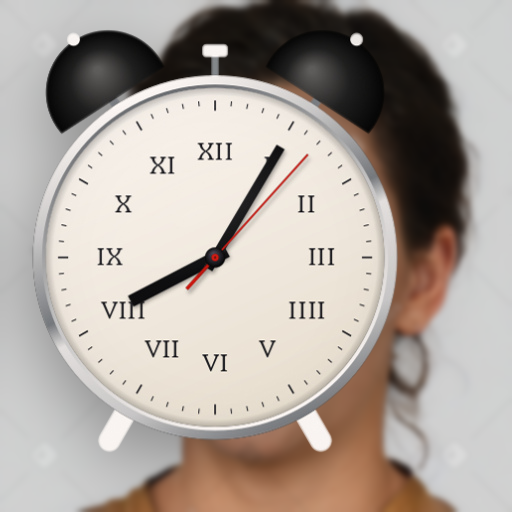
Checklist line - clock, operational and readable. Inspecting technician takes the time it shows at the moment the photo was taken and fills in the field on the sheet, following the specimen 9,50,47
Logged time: 8,05,07
